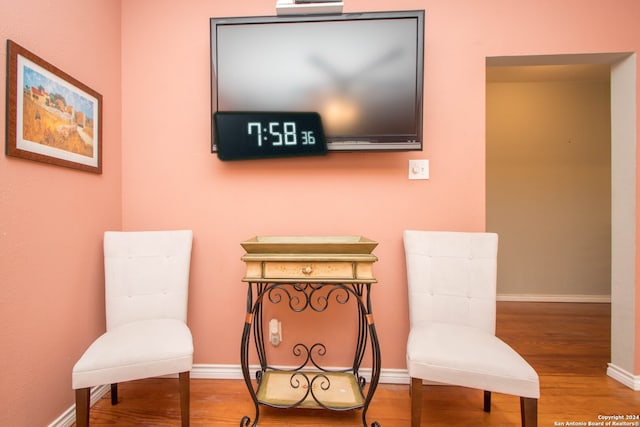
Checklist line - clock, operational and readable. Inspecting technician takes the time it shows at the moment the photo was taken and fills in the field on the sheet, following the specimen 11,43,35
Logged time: 7,58,36
